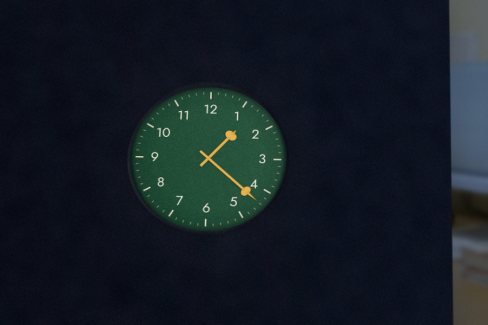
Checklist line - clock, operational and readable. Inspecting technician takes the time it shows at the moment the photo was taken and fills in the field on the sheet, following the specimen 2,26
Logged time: 1,22
